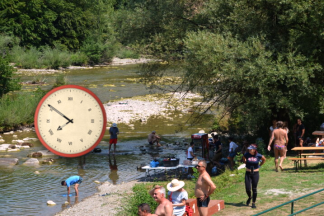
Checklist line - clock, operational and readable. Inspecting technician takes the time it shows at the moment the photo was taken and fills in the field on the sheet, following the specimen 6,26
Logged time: 7,51
